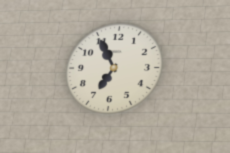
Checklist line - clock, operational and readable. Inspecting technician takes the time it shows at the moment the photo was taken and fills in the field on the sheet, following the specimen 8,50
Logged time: 6,55
